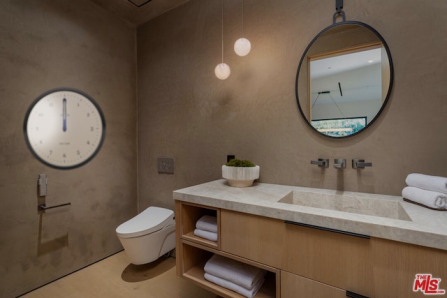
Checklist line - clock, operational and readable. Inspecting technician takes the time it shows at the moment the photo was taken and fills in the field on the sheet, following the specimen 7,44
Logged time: 12,00
